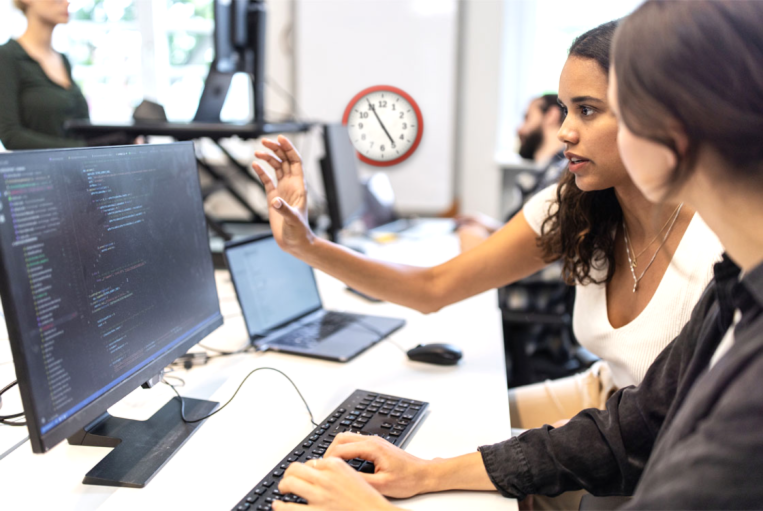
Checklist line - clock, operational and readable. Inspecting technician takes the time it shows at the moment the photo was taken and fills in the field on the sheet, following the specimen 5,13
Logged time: 4,55
